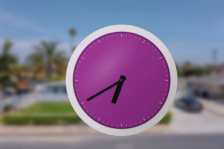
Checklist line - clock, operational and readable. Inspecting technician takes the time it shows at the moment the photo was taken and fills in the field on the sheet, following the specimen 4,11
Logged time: 6,40
